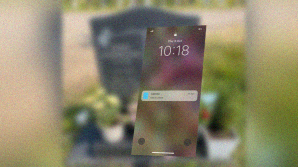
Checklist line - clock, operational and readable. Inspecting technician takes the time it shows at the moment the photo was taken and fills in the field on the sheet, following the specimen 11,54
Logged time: 10,18
